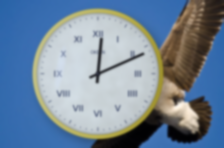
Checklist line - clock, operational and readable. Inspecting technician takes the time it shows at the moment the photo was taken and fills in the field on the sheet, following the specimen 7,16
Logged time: 12,11
